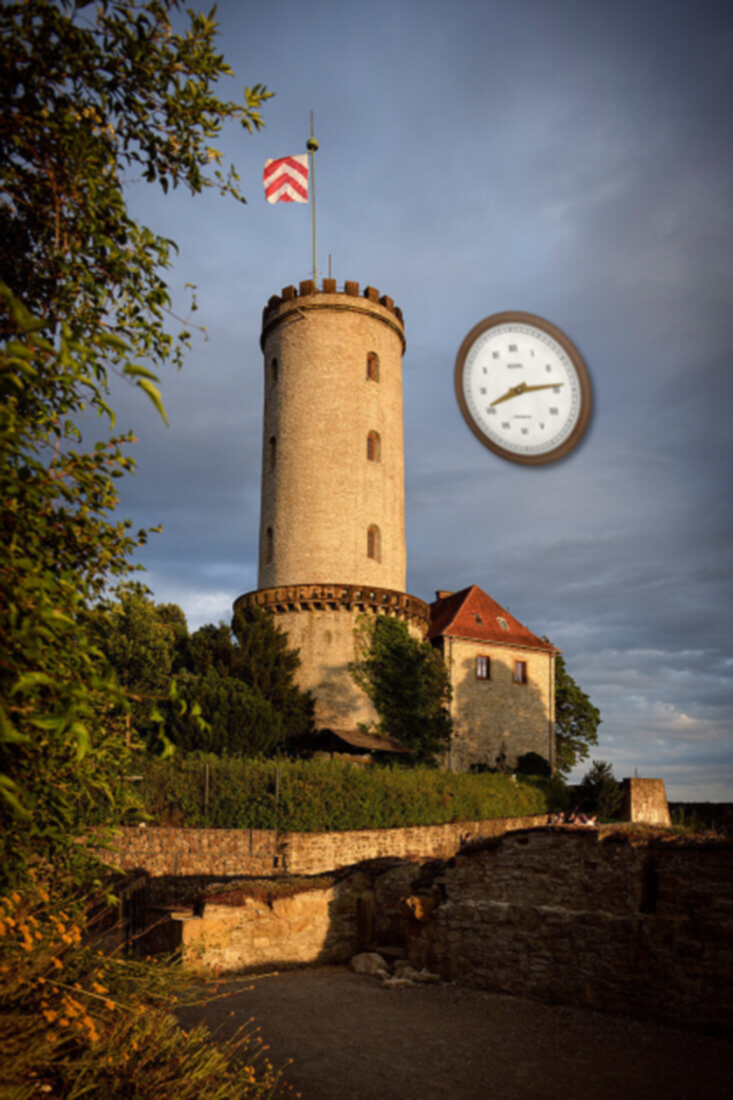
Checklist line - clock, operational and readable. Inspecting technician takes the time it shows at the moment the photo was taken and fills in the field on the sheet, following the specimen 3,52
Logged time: 8,14
